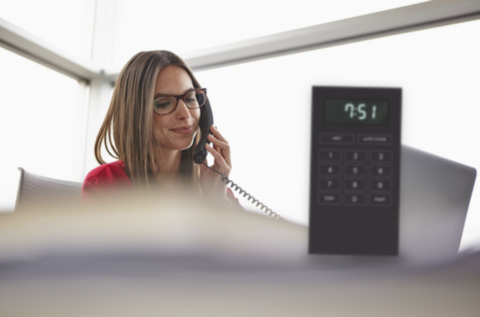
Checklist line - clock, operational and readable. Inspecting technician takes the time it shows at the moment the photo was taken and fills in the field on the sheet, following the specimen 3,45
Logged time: 7,51
